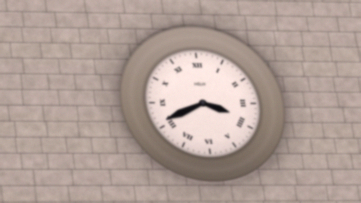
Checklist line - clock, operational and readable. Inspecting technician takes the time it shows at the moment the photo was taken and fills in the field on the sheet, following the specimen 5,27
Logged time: 3,41
